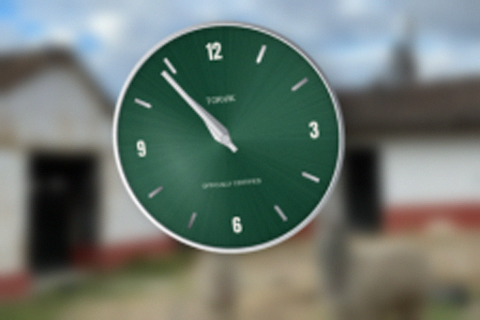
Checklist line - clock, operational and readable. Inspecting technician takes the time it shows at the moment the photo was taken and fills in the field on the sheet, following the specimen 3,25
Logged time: 10,54
